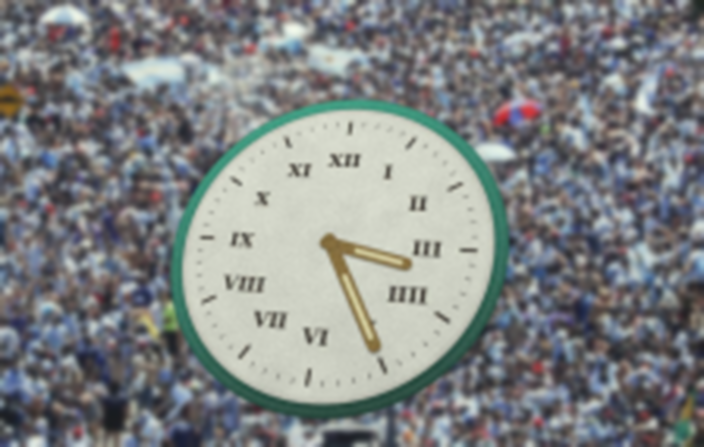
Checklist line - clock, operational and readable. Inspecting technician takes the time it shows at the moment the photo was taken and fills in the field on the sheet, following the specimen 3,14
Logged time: 3,25
